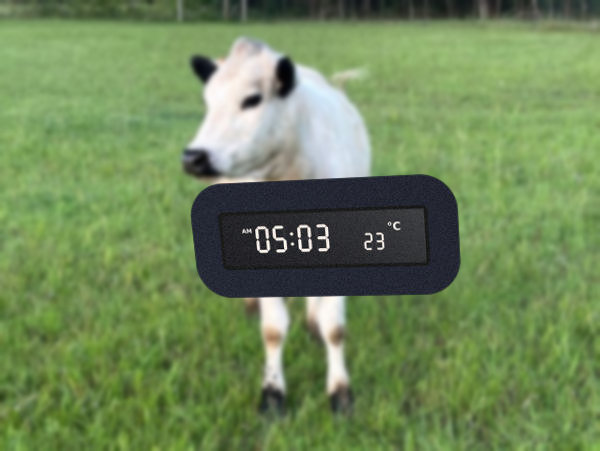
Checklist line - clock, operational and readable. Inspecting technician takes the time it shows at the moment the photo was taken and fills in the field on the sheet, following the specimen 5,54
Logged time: 5,03
